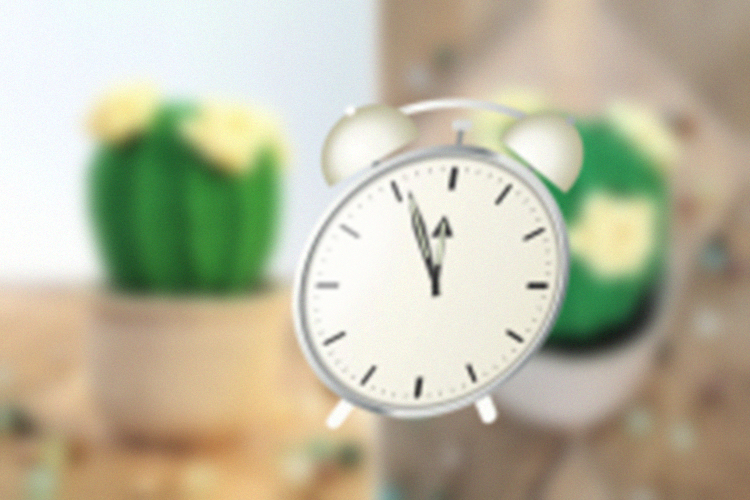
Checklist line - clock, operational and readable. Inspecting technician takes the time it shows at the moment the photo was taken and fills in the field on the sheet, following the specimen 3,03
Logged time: 11,56
